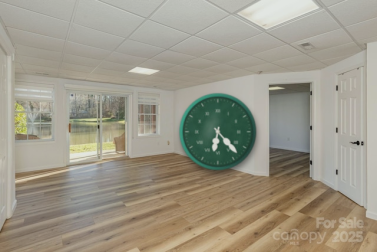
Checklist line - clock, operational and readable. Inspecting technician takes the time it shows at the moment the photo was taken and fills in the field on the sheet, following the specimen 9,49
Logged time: 6,23
